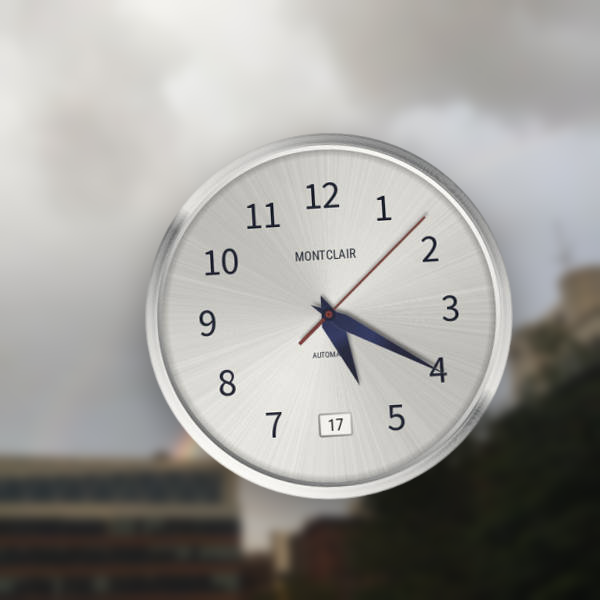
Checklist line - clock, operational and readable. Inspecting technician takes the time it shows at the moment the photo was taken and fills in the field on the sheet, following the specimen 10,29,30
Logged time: 5,20,08
